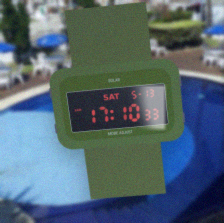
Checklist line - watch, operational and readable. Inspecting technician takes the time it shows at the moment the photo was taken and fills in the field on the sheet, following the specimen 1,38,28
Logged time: 17,10,33
